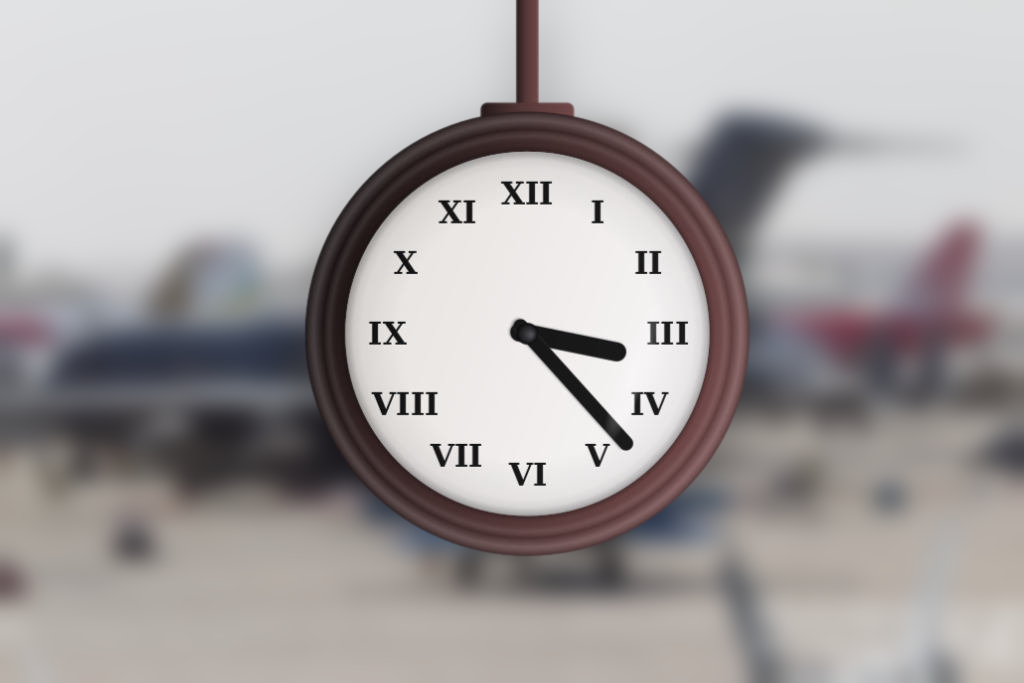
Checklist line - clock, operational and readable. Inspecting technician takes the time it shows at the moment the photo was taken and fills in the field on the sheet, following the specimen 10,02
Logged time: 3,23
